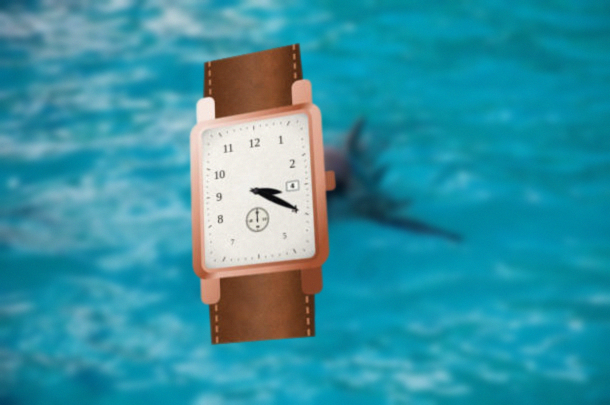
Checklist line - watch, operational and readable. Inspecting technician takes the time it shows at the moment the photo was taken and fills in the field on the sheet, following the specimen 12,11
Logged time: 3,20
